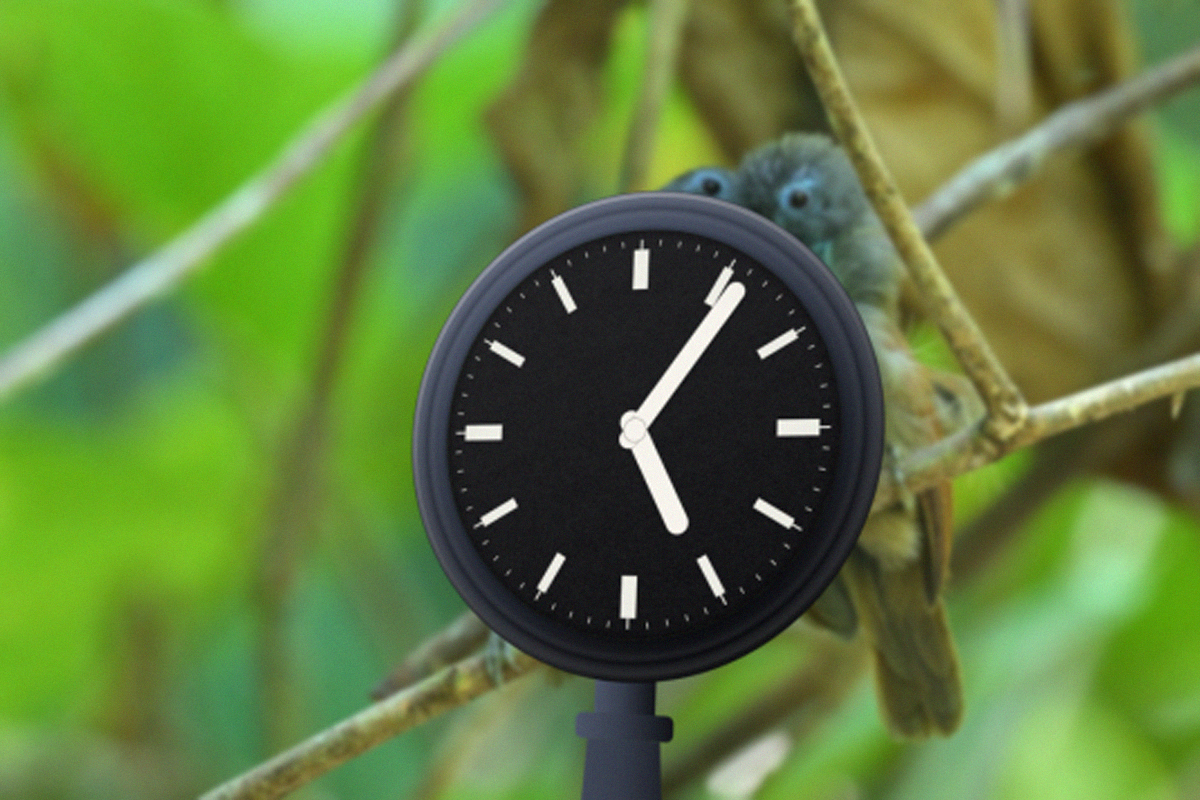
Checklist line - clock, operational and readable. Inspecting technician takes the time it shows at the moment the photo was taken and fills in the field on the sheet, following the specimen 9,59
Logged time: 5,06
